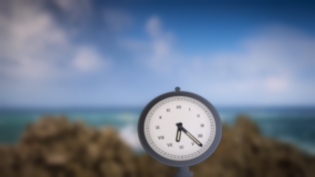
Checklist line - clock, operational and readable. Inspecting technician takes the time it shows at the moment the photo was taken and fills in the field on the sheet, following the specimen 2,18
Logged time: 6,23
